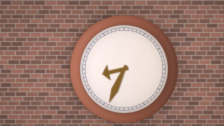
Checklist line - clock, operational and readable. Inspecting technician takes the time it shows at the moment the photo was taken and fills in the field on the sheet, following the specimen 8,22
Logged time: 8,34
